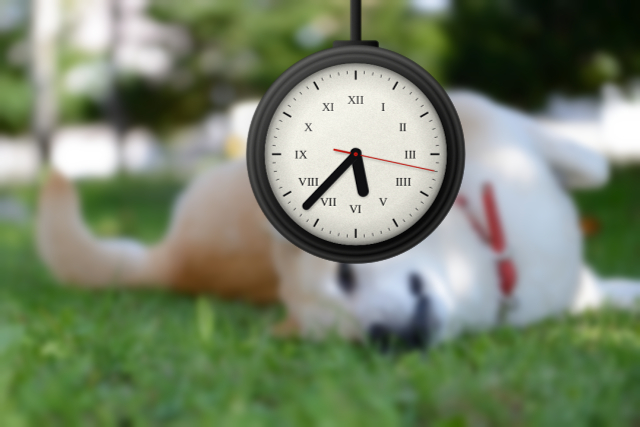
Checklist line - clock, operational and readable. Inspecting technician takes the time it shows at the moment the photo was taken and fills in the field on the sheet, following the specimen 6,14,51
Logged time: 5,37,17
